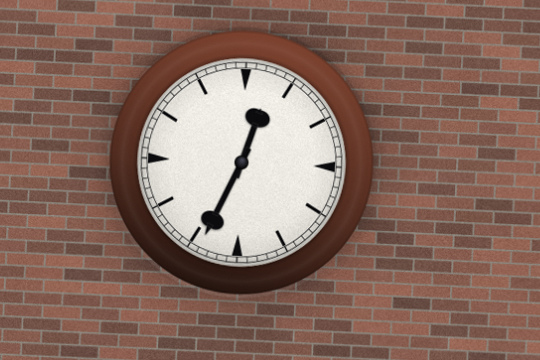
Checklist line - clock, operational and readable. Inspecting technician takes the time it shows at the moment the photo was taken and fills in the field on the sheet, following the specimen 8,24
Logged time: 12,34
